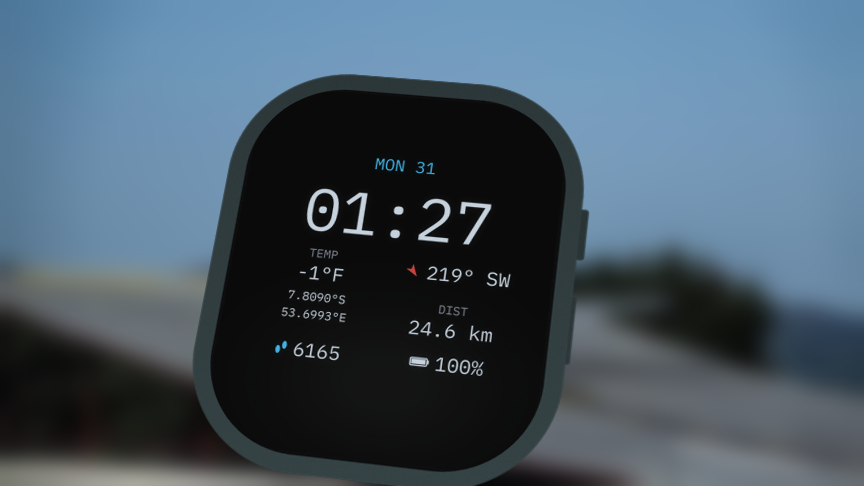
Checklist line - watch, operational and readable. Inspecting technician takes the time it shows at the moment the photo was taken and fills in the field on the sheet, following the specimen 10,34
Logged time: 1,27
